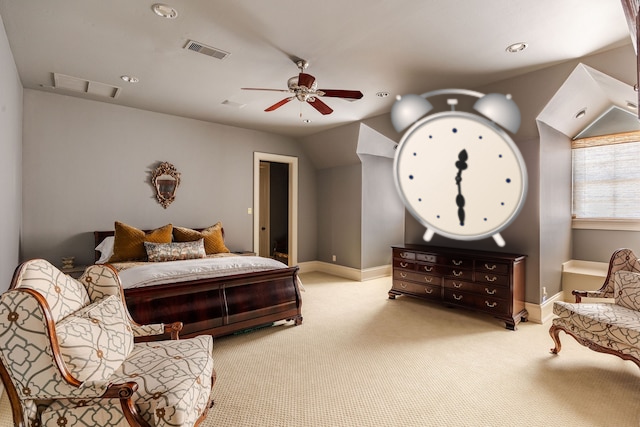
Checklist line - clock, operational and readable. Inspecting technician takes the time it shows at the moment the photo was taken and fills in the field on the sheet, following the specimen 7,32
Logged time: 12,30
